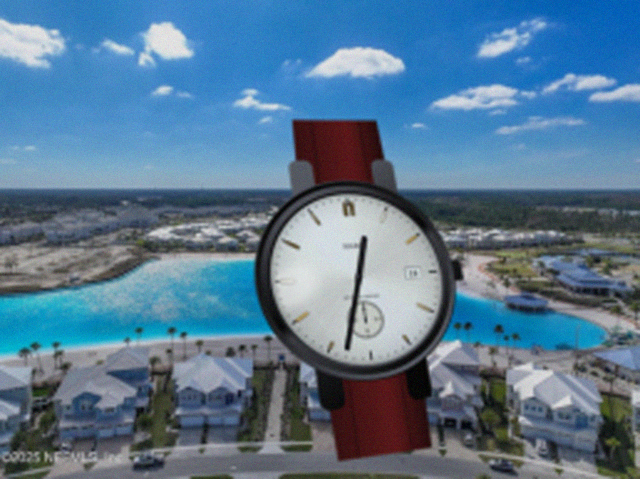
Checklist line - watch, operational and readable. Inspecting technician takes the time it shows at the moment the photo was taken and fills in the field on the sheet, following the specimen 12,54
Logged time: 12,33
